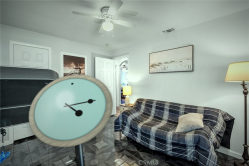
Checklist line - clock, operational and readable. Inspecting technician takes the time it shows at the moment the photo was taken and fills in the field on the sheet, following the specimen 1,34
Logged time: 4,13
